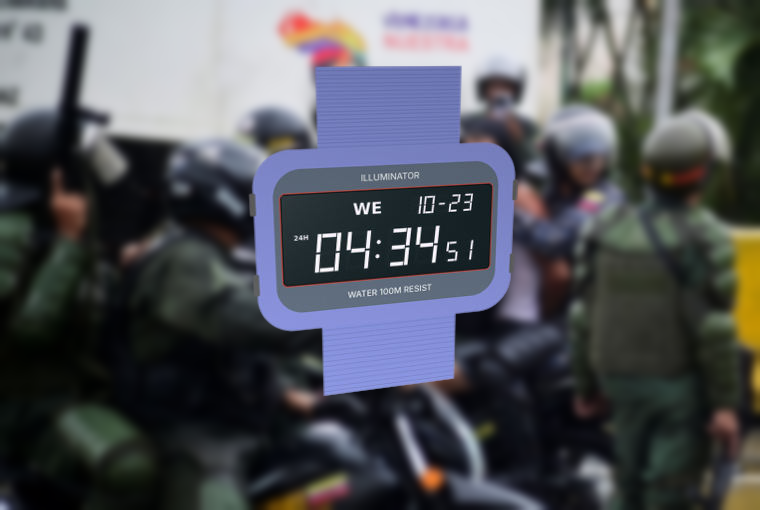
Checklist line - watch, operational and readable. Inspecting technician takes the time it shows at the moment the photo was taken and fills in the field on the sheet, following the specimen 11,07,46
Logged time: 4,34,51
